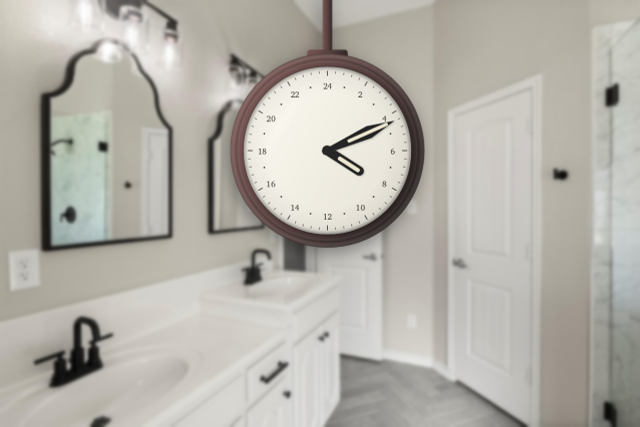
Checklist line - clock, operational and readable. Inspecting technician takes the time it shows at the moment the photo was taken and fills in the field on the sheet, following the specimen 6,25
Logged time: 8,11
